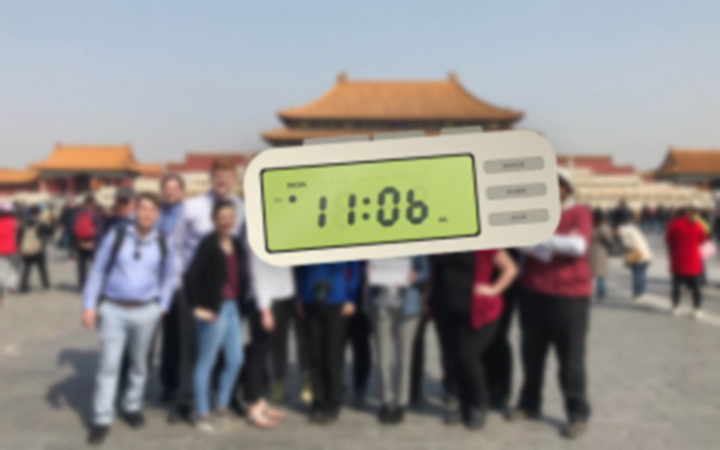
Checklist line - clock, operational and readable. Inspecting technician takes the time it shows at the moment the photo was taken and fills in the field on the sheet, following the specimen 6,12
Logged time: 11,06
